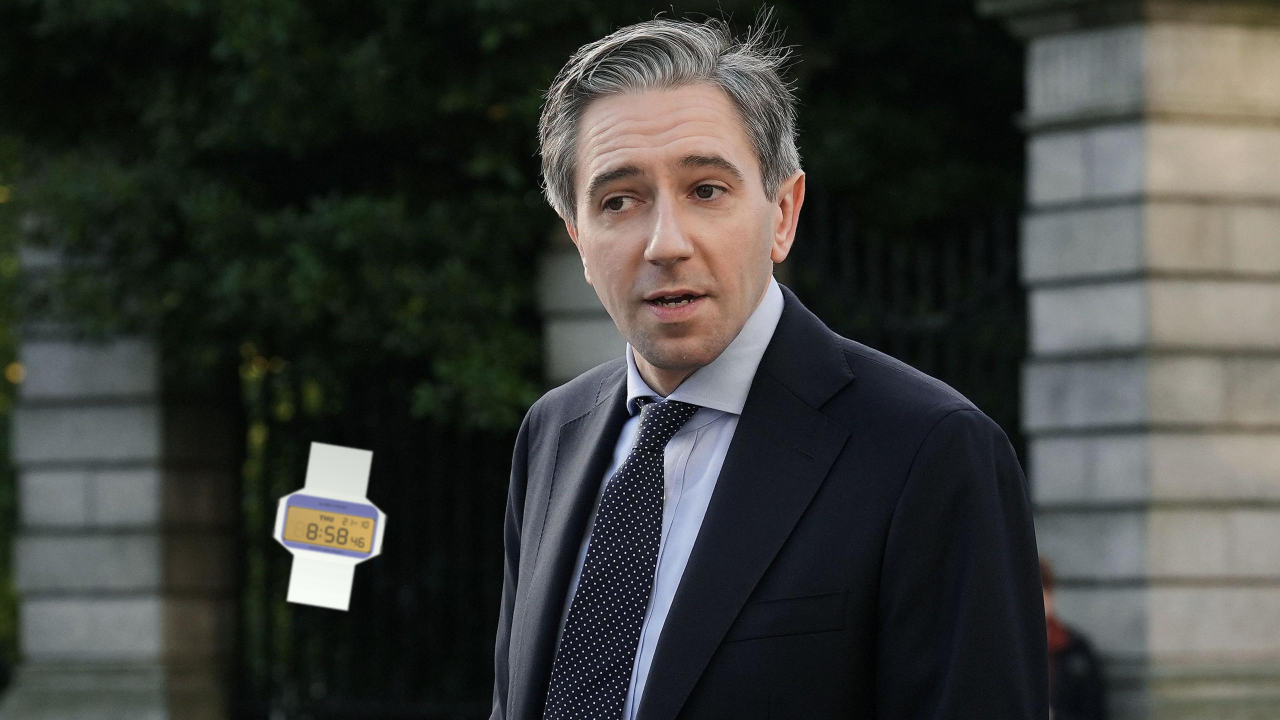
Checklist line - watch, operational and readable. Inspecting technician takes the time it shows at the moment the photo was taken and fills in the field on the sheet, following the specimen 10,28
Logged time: 8,58
